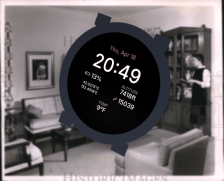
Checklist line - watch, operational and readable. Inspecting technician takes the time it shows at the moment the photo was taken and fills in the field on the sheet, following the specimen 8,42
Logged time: 20,49
